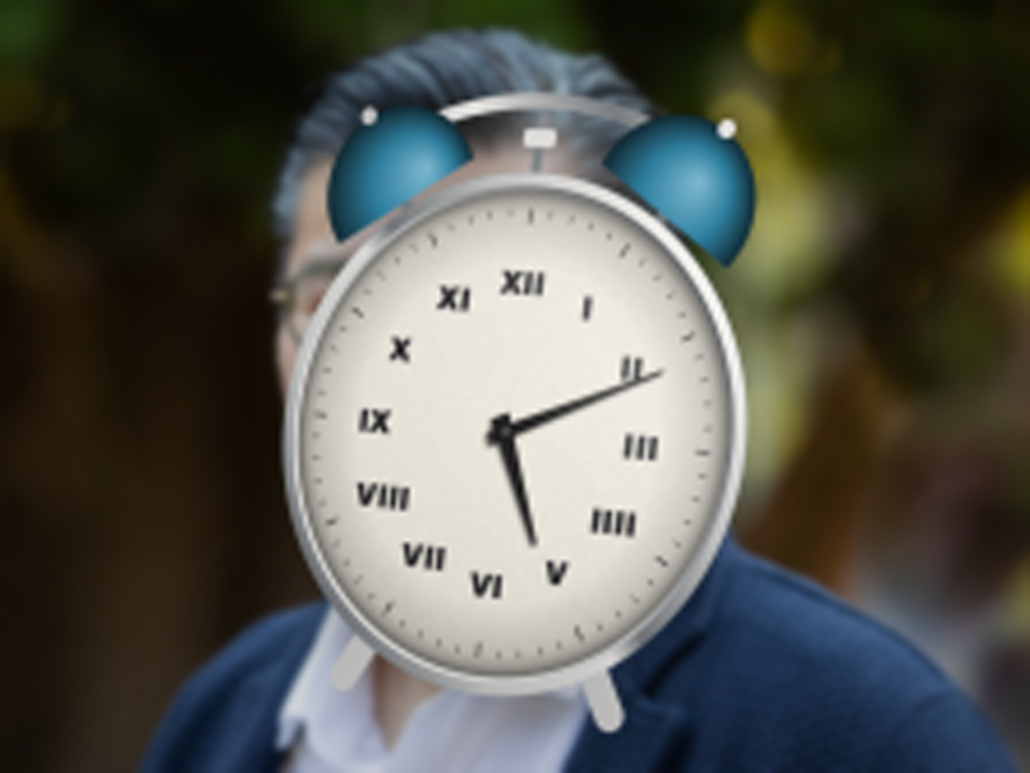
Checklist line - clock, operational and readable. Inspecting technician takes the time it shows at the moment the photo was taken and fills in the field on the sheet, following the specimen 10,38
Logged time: 5,11
